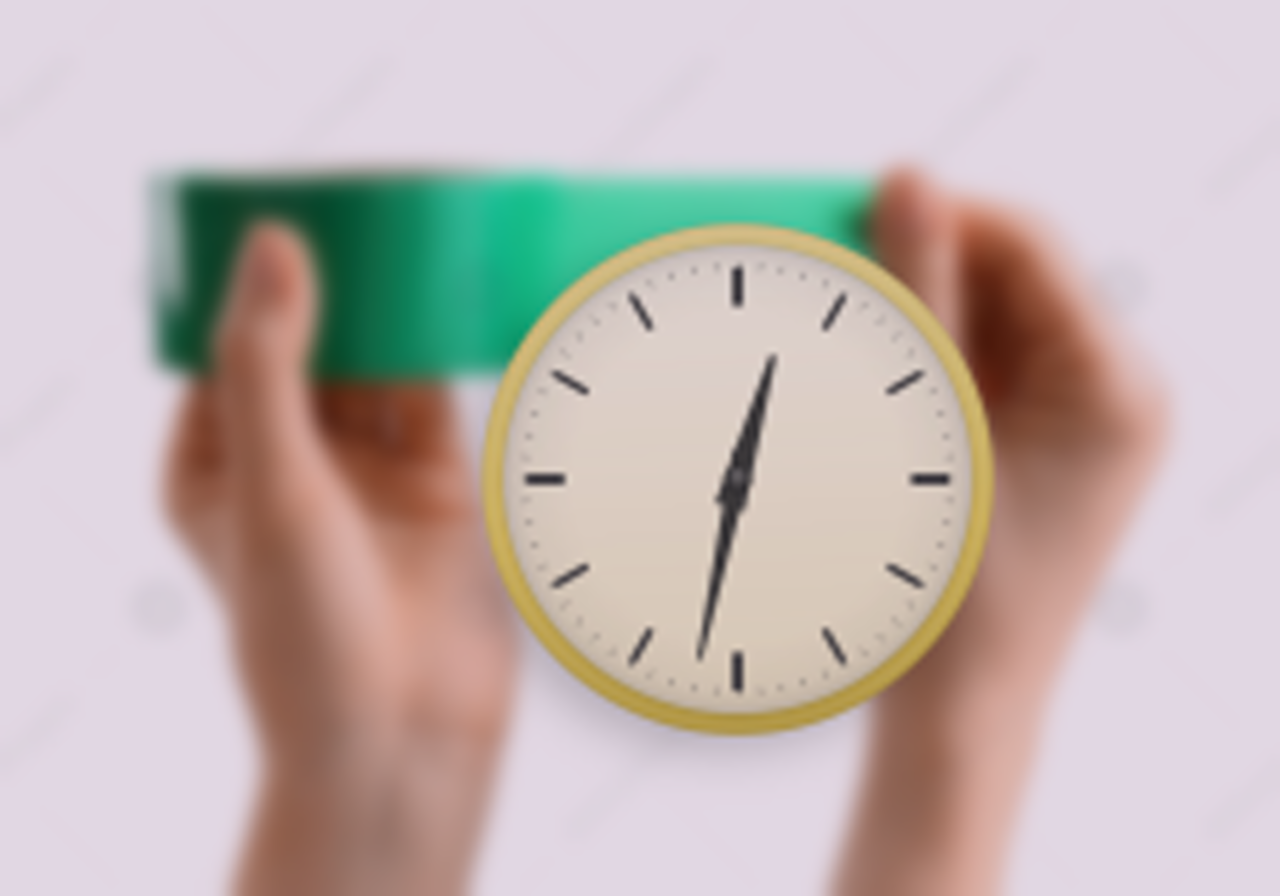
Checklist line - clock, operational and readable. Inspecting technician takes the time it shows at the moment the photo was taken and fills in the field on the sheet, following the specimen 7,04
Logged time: 12,32
